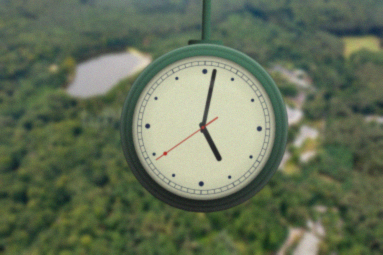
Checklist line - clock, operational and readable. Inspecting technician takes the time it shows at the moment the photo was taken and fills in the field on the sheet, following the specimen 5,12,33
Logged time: 5,01,39
